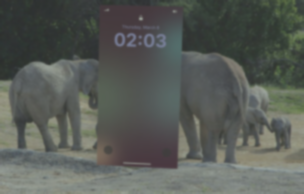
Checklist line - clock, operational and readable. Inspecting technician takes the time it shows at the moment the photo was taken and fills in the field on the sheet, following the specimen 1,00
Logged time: 2,03
